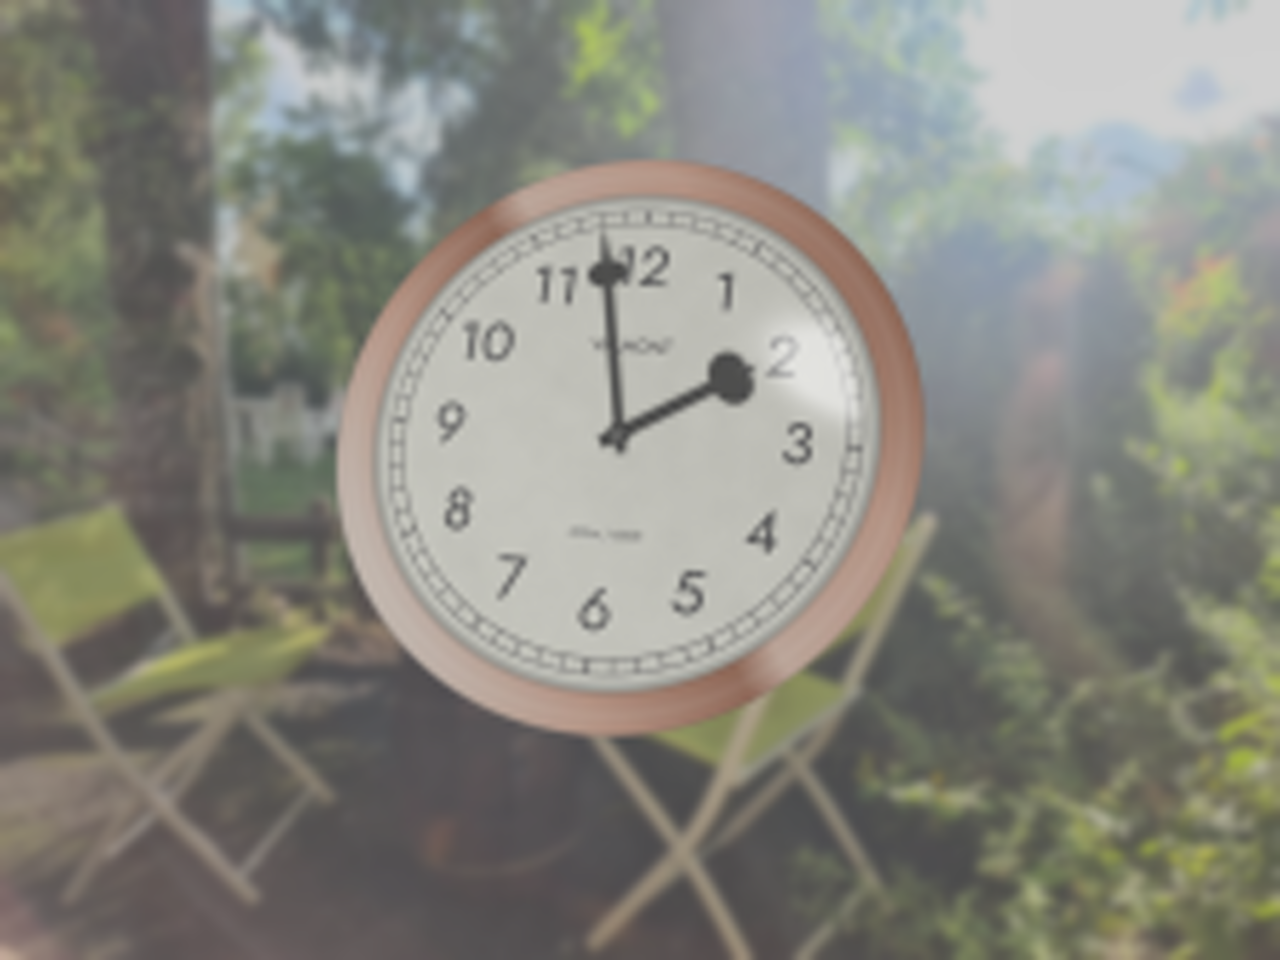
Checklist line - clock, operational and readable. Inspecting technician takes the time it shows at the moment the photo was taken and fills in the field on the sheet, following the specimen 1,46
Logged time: 1,58
